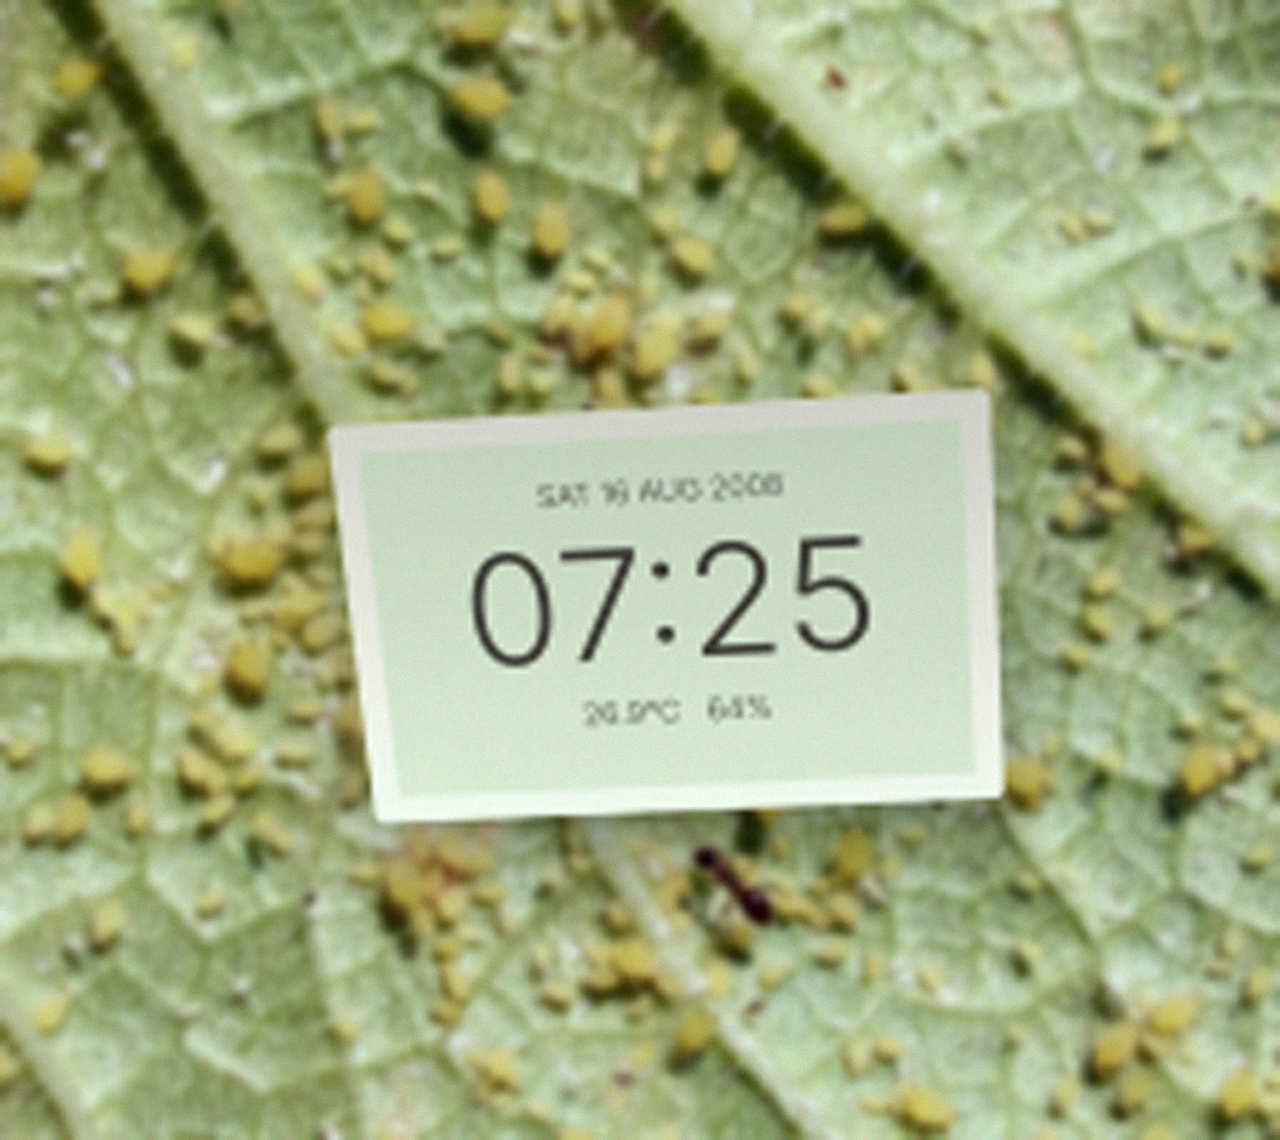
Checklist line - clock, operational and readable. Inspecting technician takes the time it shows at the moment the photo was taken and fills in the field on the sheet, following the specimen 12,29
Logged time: 7,25
